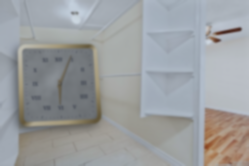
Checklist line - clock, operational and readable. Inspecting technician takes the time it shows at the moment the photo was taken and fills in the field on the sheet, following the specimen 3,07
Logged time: 6,04
